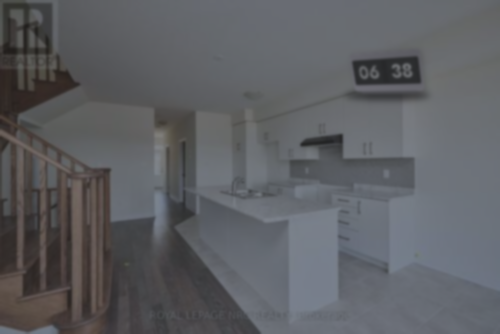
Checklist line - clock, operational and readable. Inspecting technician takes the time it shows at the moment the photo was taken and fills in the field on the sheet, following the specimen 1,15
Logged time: 6,38
